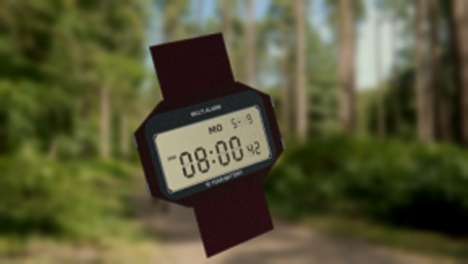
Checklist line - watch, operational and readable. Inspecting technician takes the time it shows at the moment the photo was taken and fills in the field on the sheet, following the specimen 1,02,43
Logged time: 8,00,42
